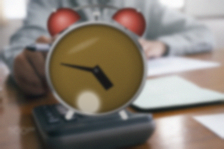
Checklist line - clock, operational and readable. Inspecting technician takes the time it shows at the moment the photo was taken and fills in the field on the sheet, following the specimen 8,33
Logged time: 4,47
